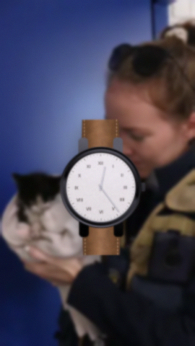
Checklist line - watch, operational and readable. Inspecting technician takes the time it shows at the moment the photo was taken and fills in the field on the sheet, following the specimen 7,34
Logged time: 12,24
